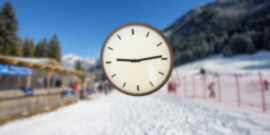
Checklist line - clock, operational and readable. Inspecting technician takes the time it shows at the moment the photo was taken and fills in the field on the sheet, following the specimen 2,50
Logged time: 9,14
